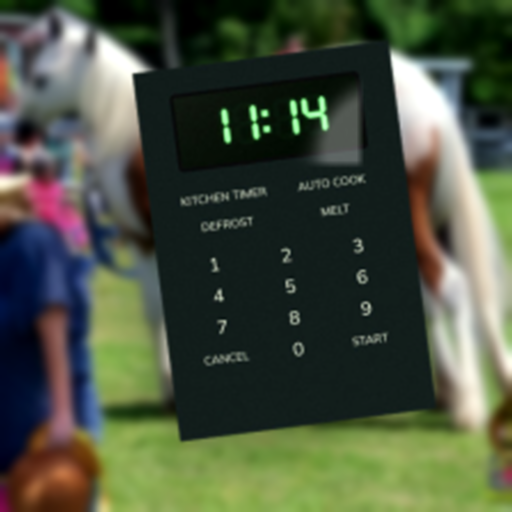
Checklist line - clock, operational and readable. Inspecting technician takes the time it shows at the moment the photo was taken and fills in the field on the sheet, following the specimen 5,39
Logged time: 11,14
